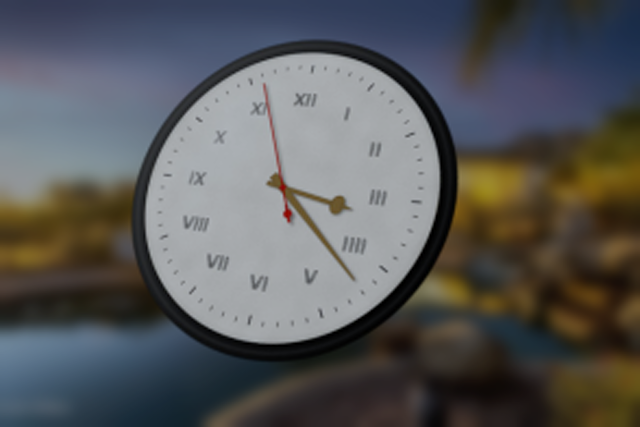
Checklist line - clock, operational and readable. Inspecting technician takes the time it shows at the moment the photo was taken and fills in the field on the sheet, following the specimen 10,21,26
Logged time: 3,21,56
